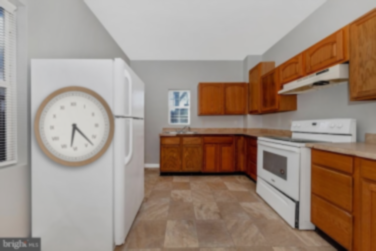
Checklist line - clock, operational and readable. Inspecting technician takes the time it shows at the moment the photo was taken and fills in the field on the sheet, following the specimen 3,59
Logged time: 6,23
